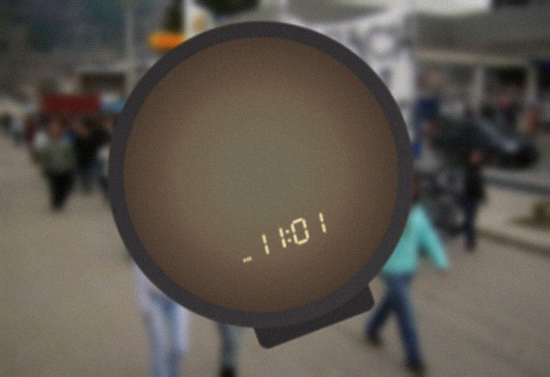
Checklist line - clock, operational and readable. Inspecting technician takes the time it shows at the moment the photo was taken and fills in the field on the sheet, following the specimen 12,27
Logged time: 11,01
